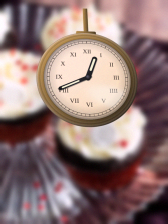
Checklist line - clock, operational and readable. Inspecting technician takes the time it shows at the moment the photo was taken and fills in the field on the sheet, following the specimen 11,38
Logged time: 12,41
